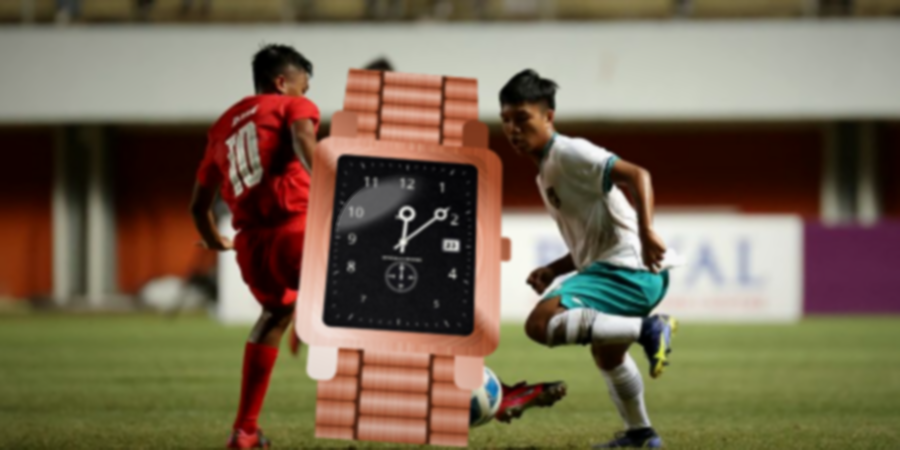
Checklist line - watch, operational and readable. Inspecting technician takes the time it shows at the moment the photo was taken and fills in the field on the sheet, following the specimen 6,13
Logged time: 12,08
